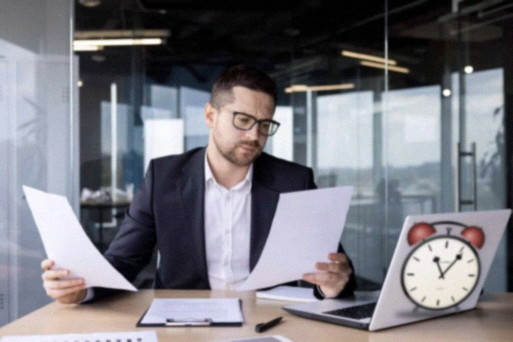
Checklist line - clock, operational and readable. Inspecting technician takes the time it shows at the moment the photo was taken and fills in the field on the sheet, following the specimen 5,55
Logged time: 11,06
